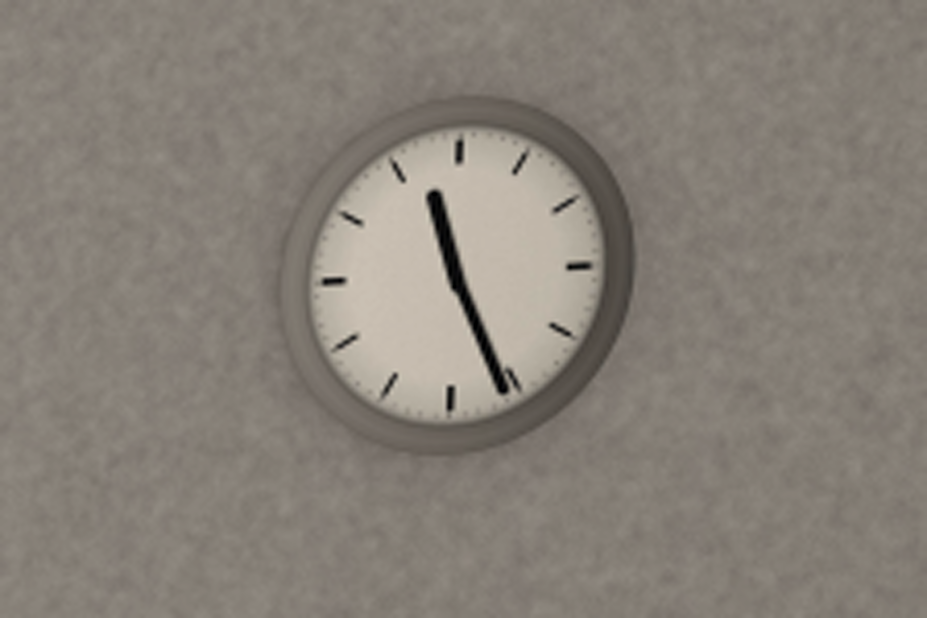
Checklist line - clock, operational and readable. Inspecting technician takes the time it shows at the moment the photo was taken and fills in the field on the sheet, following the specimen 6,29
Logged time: 11,26
